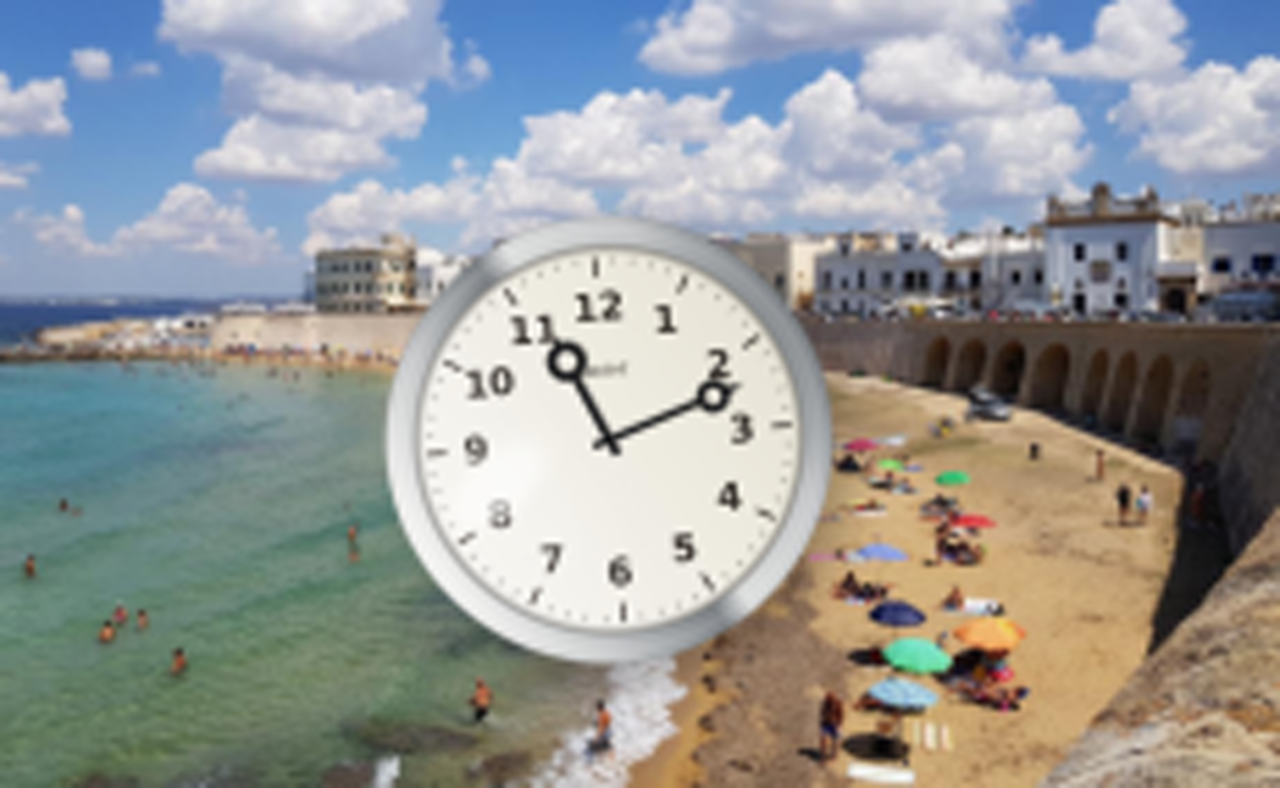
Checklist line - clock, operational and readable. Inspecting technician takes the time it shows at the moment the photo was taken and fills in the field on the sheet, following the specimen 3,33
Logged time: 11,12
